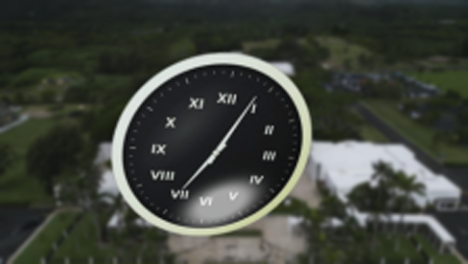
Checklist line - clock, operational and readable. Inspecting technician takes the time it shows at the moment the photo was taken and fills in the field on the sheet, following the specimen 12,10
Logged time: 7,04
